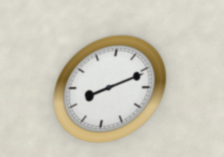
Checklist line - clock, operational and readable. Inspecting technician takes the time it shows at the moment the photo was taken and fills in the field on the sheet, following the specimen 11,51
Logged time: 8,11
